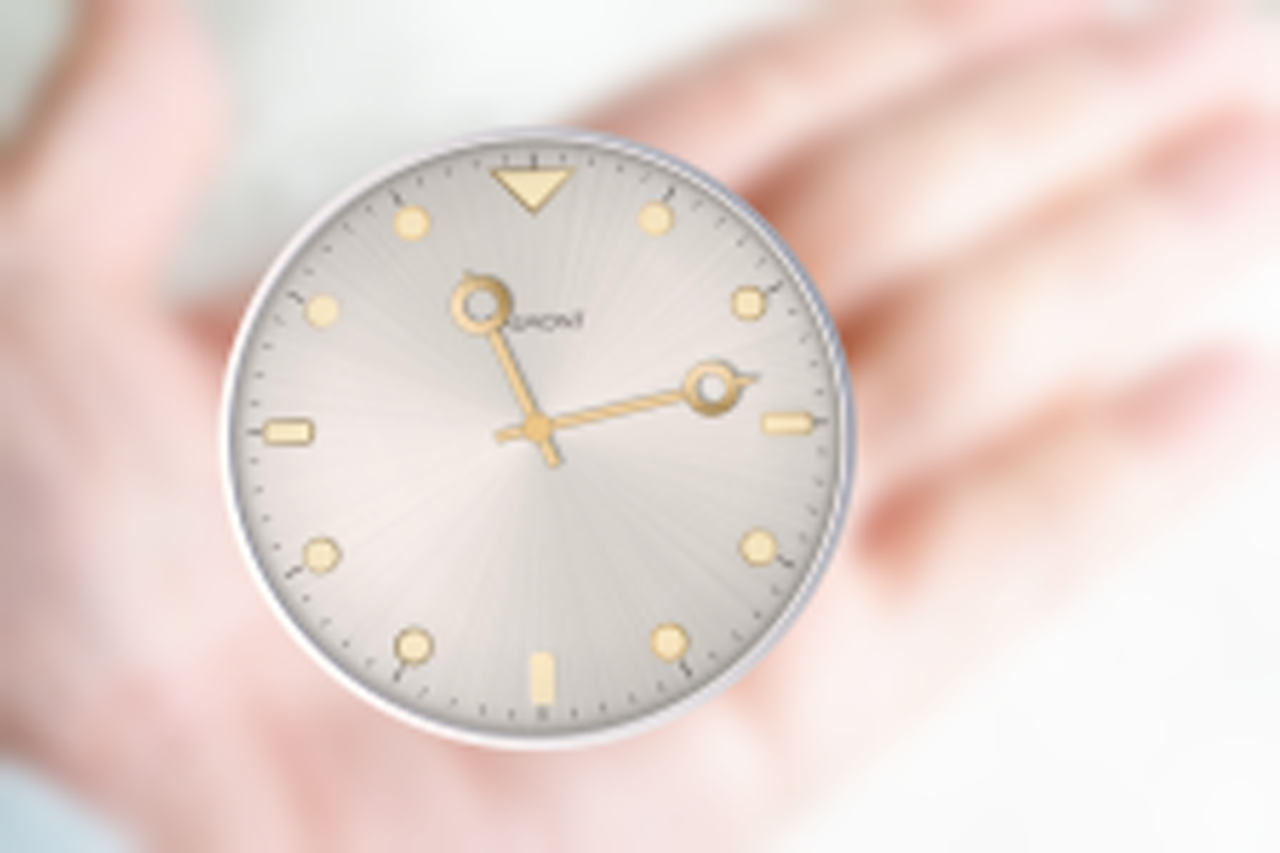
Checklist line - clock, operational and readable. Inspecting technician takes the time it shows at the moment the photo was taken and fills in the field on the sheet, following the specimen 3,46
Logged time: 11,13
